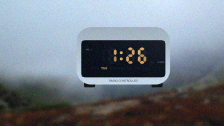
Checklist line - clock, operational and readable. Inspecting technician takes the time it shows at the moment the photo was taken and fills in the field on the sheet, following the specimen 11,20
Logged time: 1,26
